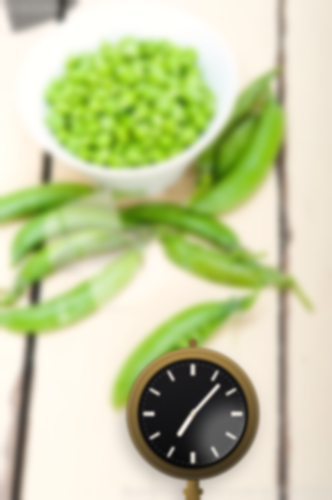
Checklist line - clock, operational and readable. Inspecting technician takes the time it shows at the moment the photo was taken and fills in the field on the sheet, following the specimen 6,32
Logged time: 7,07
